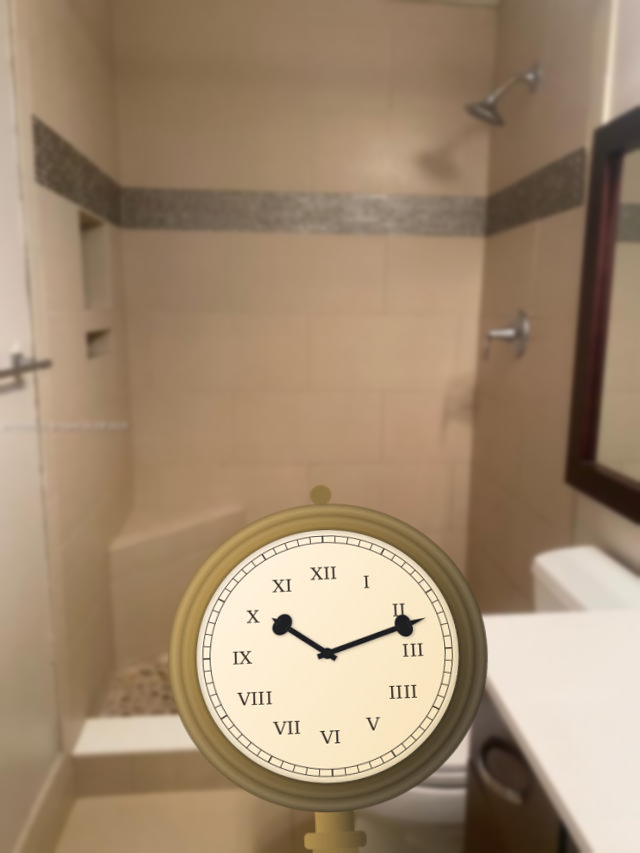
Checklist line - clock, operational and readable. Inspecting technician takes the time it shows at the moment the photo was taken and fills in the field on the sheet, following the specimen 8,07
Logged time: 10,12
